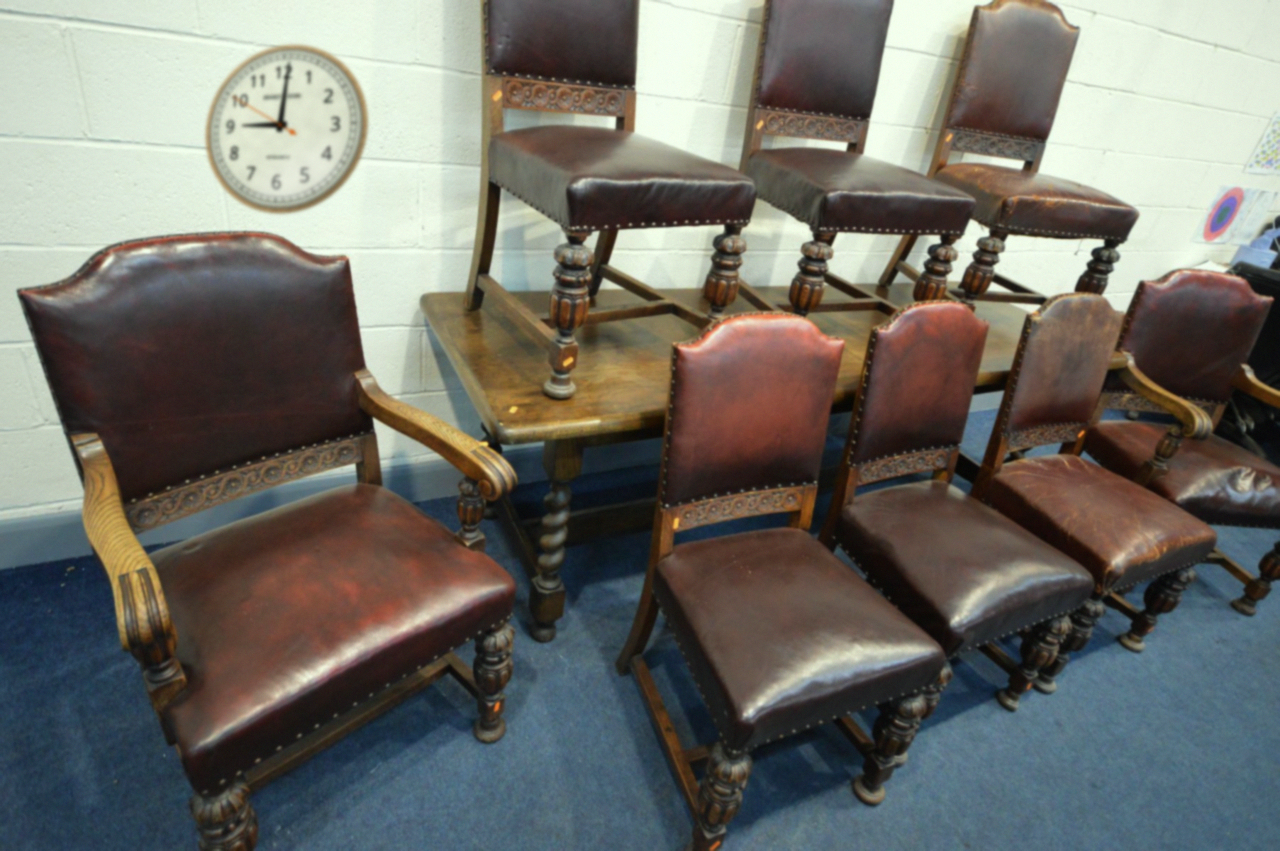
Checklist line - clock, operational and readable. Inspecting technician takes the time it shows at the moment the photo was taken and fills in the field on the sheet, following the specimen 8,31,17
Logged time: 9,00,50
